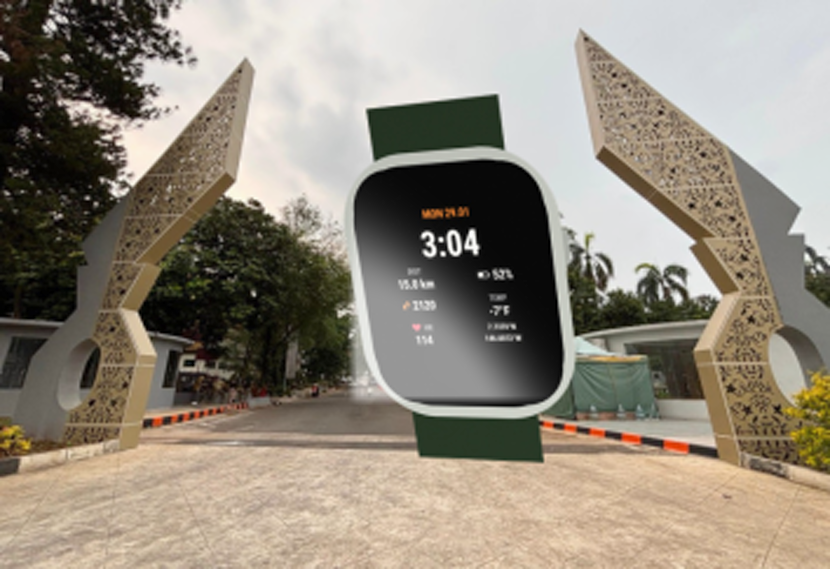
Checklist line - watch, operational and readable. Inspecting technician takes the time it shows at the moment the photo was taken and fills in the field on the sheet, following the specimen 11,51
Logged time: 3,04
